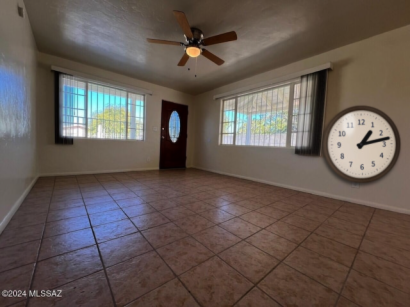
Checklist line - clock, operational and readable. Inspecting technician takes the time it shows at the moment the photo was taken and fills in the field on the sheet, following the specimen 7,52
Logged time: 1,13
